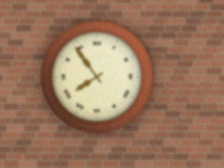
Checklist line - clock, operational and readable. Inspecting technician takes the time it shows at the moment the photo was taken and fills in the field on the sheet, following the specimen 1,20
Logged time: 7,54
